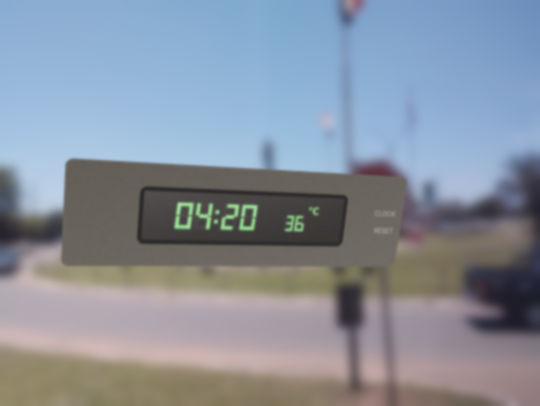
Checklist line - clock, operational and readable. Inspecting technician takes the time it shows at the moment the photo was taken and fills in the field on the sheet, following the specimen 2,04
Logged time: 4,20
